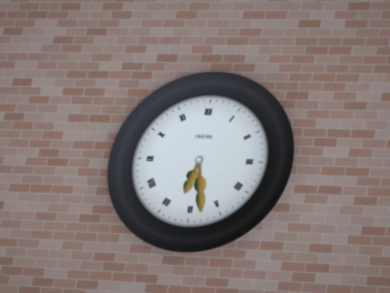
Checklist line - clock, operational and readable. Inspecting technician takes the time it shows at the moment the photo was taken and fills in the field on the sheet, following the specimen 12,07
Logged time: 6,28
